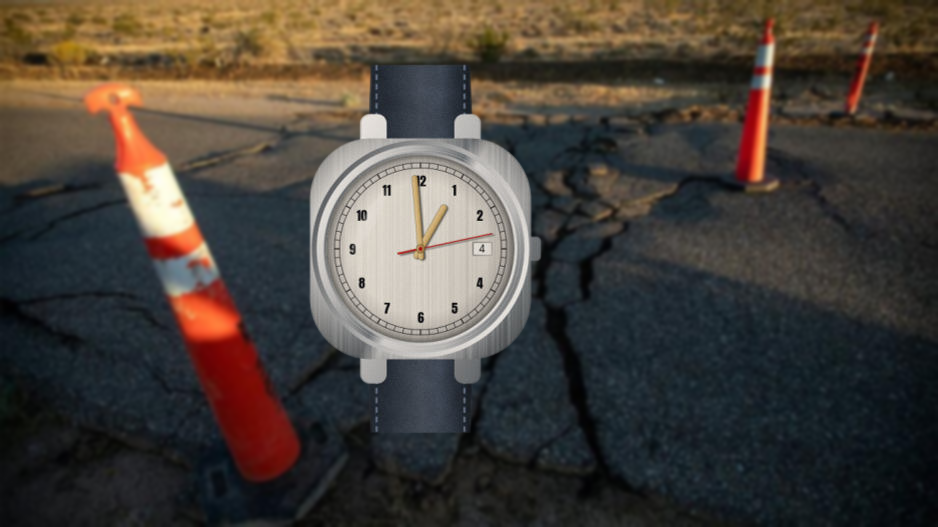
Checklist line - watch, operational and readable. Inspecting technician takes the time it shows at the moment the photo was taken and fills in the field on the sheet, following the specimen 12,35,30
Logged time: 12,59,13
